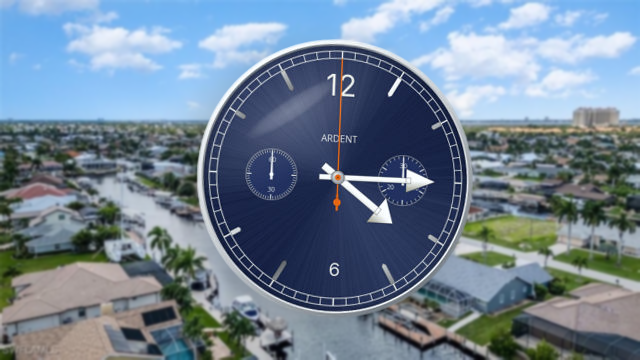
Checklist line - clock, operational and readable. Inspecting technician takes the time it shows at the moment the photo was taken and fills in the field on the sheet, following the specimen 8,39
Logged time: 4,15
